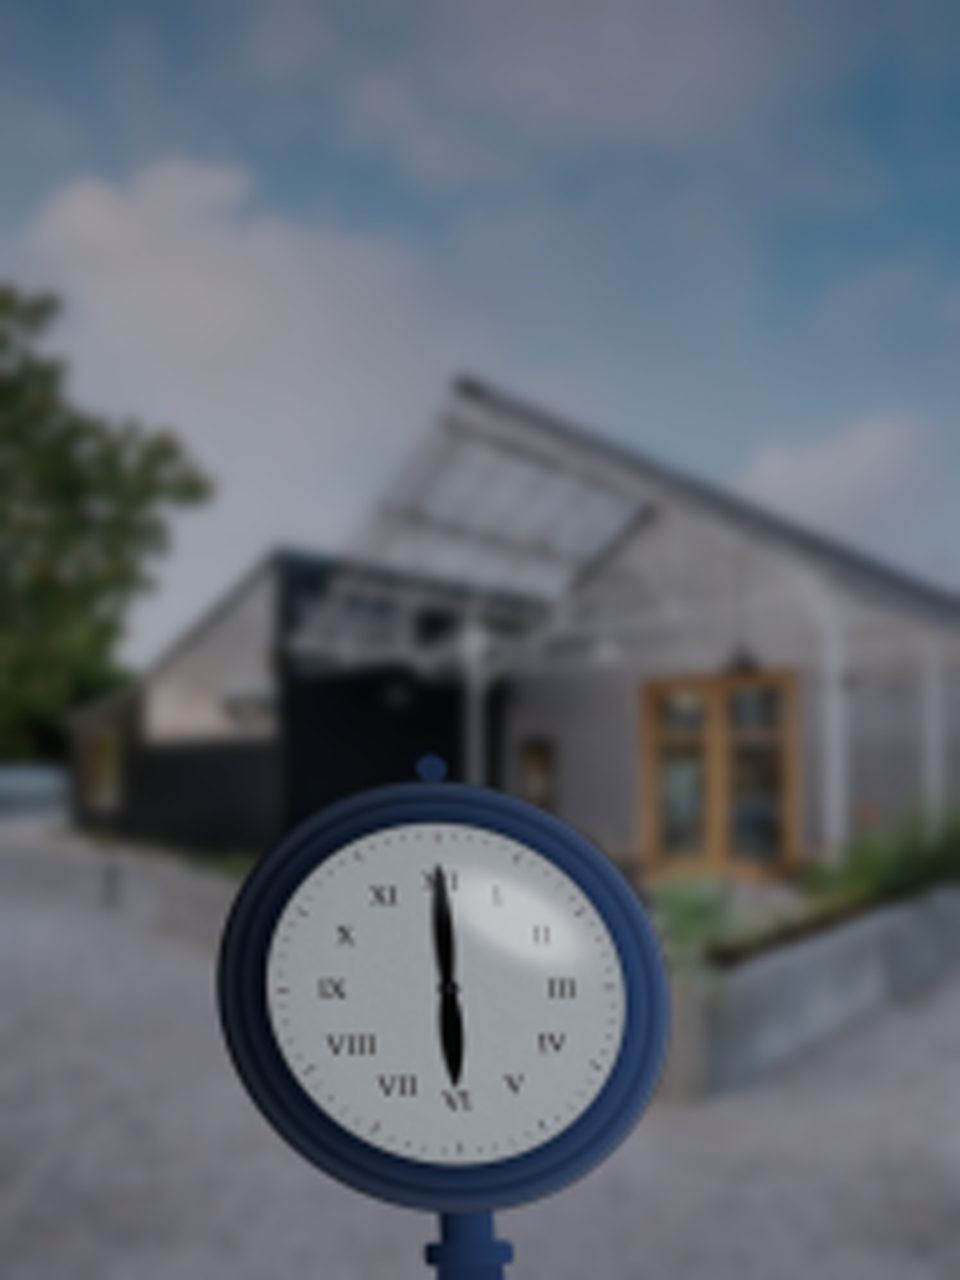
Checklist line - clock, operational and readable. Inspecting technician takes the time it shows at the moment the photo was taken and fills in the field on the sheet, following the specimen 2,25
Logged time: 6,00
